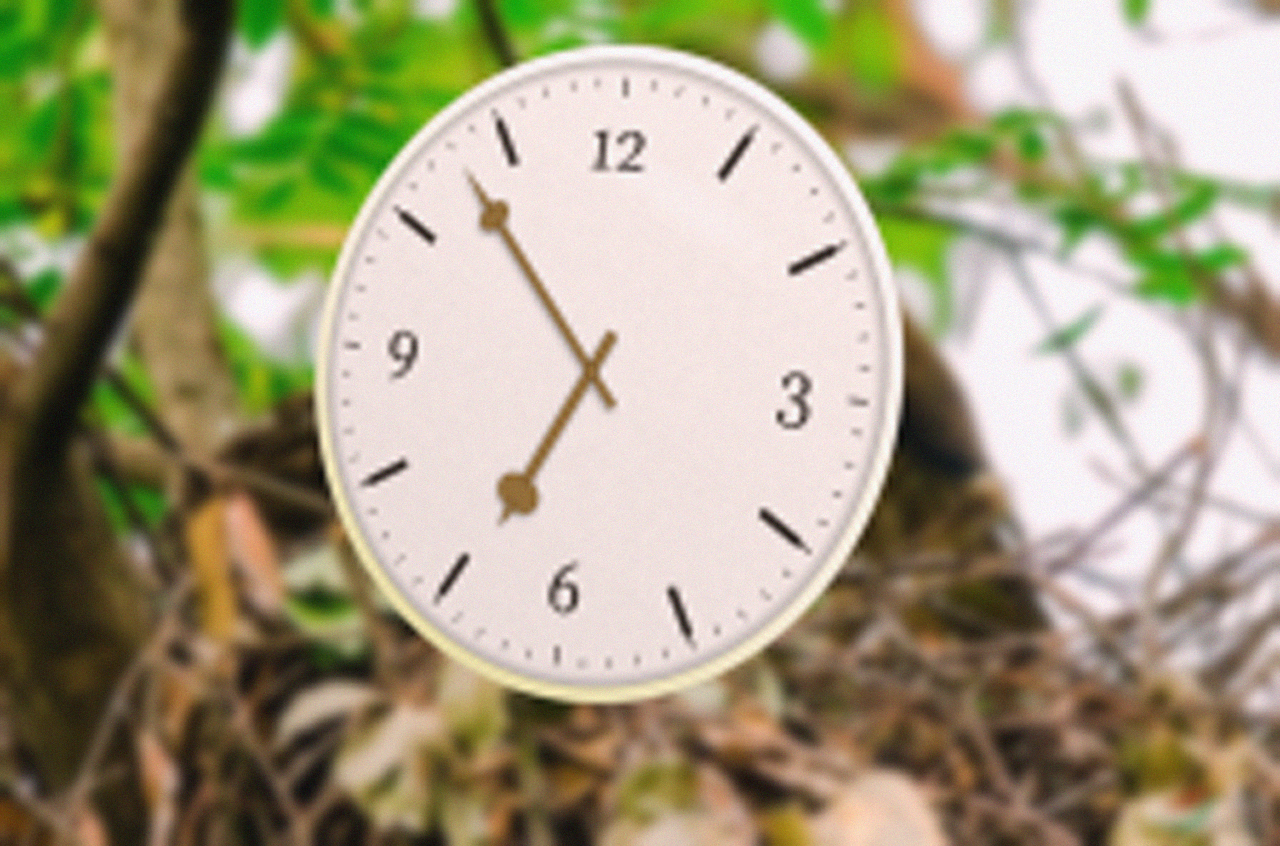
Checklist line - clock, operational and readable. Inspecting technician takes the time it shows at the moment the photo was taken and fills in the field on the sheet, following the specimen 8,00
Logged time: 6,53
